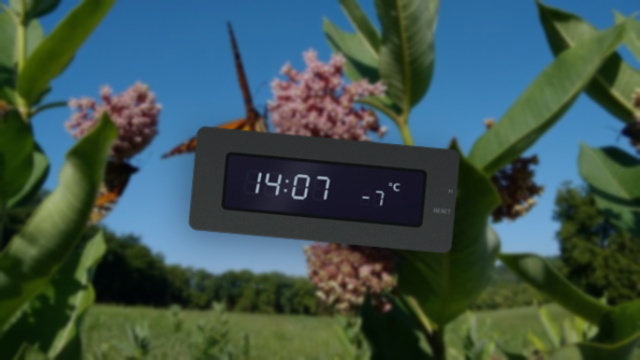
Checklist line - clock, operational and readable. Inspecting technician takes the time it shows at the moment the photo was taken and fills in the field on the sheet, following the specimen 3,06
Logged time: 14,07
